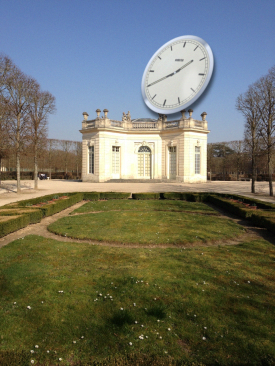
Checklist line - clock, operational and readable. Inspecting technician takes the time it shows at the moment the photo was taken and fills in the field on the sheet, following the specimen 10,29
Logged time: 1,40
